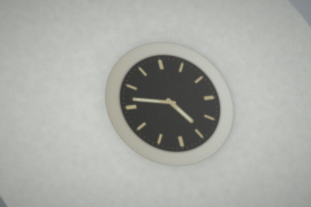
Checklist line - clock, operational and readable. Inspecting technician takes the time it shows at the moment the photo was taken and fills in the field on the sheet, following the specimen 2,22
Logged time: 4,47
